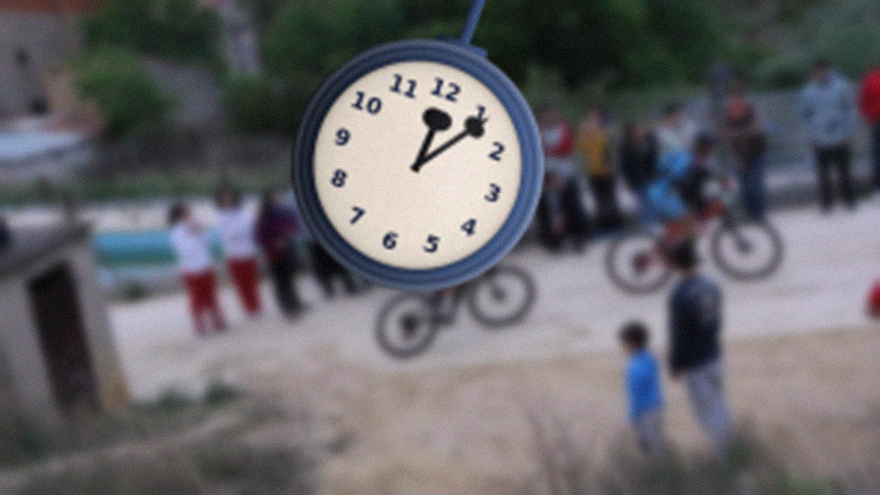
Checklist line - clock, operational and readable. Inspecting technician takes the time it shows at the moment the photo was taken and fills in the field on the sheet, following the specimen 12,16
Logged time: 12,06
